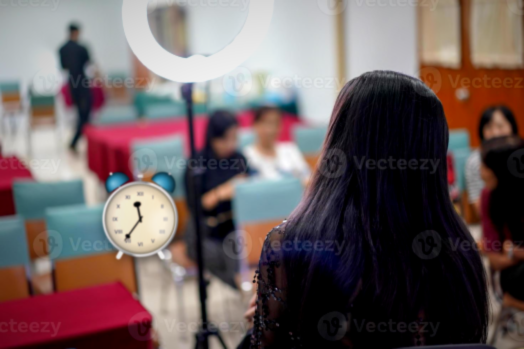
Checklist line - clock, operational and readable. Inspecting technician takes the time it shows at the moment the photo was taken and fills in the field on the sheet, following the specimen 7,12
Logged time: 11,36
